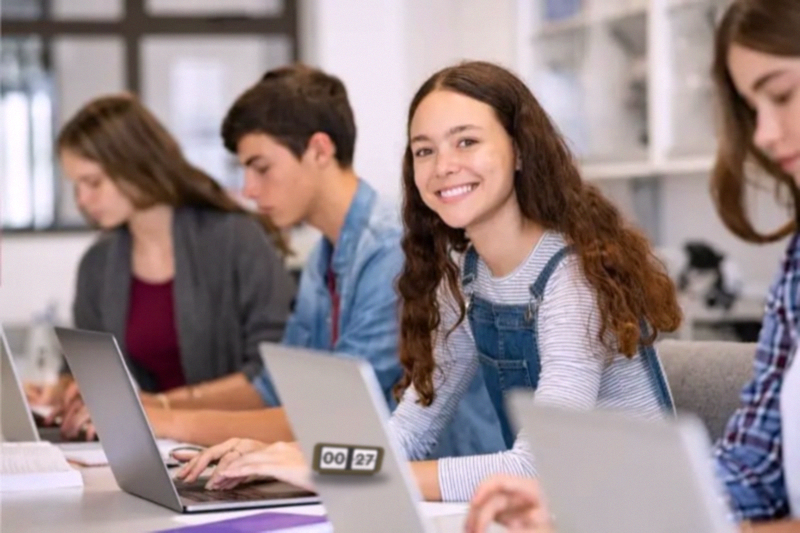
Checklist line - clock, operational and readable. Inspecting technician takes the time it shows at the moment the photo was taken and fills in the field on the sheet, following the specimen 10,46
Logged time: 0,27
